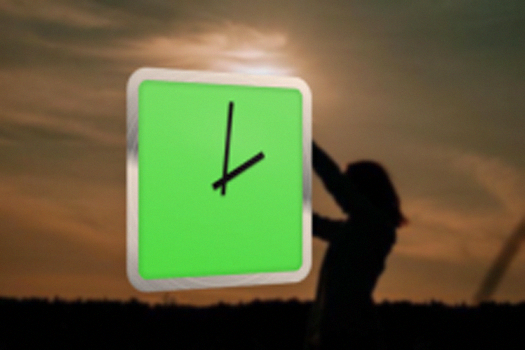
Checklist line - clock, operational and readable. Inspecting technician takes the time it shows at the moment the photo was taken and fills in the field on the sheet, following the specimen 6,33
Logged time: 2,01
